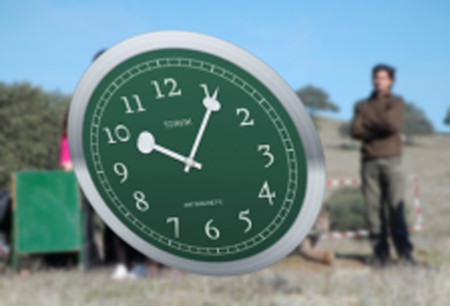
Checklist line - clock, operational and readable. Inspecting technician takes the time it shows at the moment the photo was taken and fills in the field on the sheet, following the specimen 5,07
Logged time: 10,06
